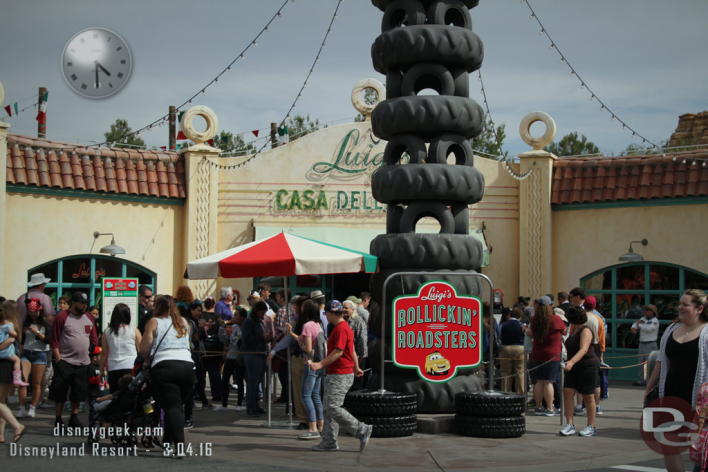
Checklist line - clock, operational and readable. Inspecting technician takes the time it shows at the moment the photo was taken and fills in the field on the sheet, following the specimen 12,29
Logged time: 4,30
